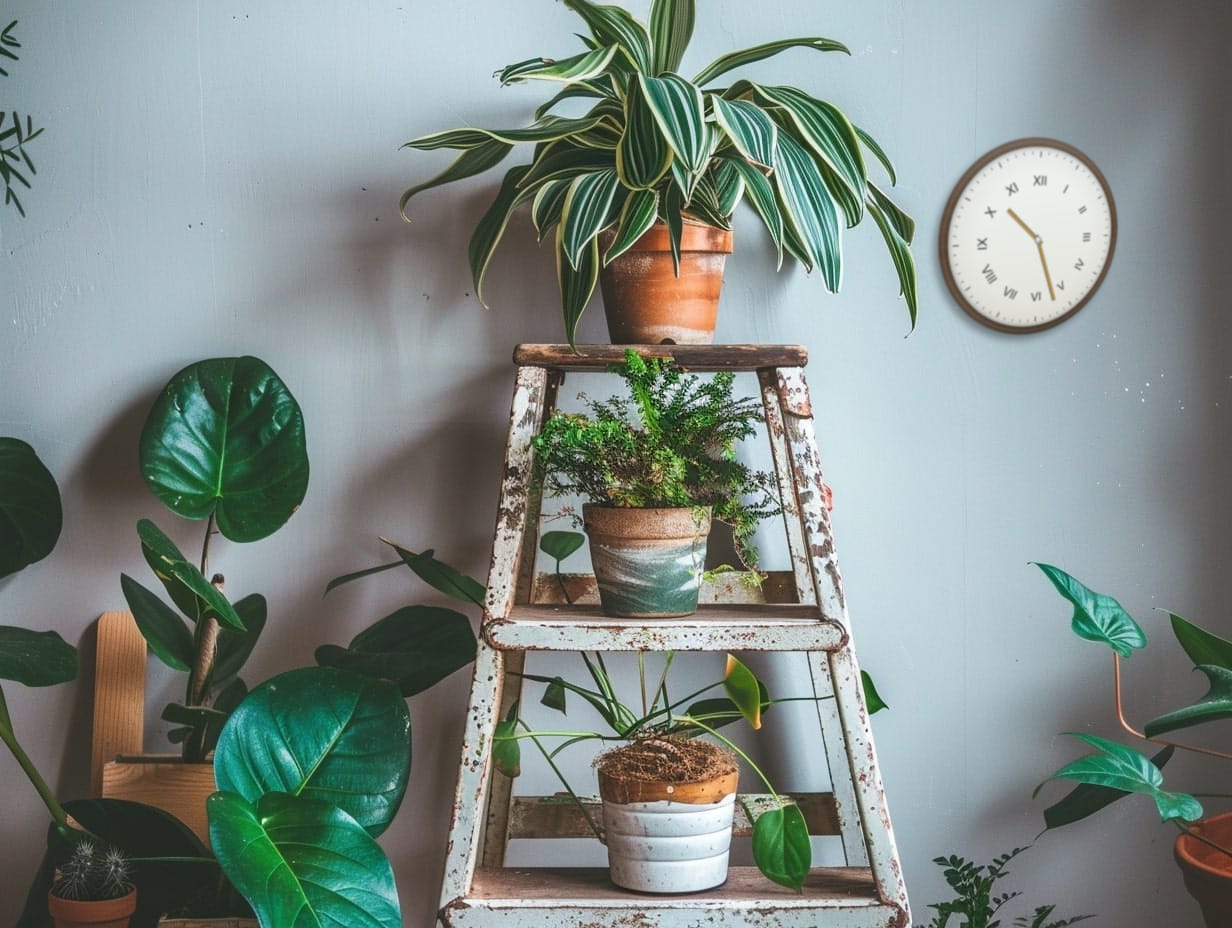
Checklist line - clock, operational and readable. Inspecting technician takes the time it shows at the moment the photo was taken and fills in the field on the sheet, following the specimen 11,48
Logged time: 10,27
